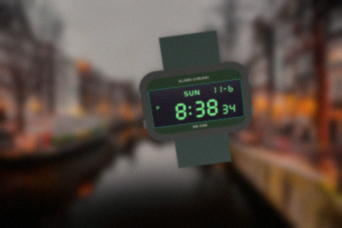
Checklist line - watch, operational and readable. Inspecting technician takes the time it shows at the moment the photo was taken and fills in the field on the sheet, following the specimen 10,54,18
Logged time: 8,38,34
